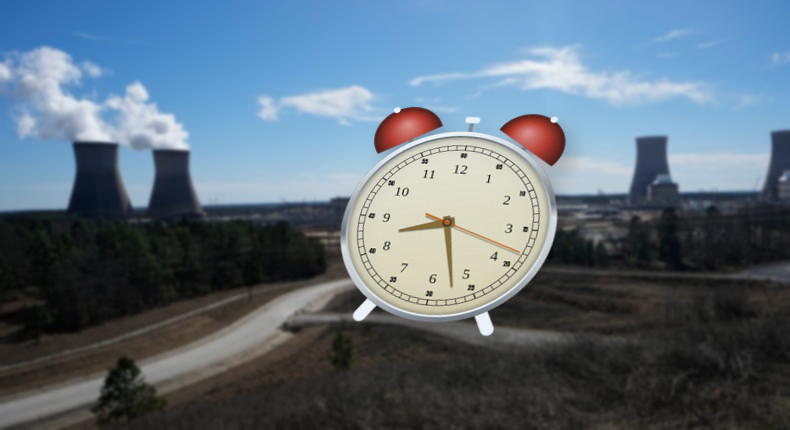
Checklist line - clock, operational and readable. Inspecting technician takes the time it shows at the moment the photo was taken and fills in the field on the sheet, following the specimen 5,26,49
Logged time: 8,27,18
